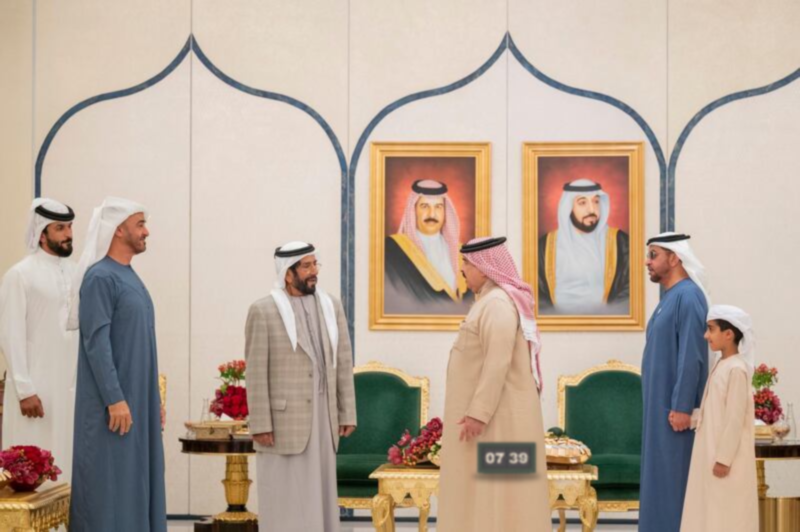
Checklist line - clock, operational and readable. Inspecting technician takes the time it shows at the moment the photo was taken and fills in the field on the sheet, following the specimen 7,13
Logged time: 7,39
